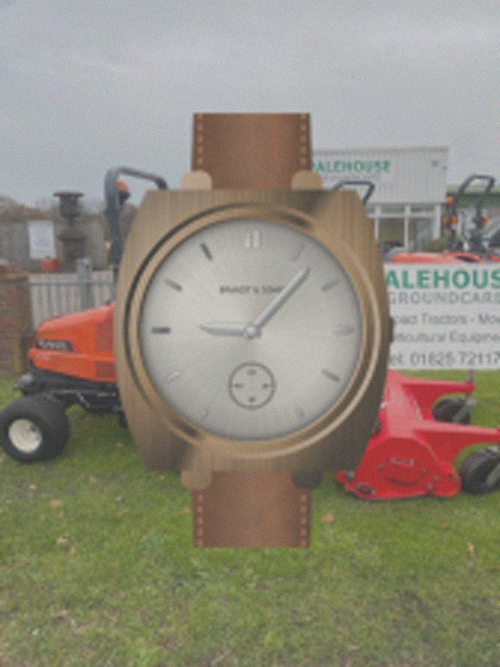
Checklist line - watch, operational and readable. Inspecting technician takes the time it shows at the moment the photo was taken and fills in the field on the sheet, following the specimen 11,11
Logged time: 9,07
